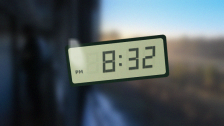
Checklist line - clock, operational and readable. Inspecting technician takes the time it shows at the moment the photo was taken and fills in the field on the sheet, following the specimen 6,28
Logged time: 8,32
